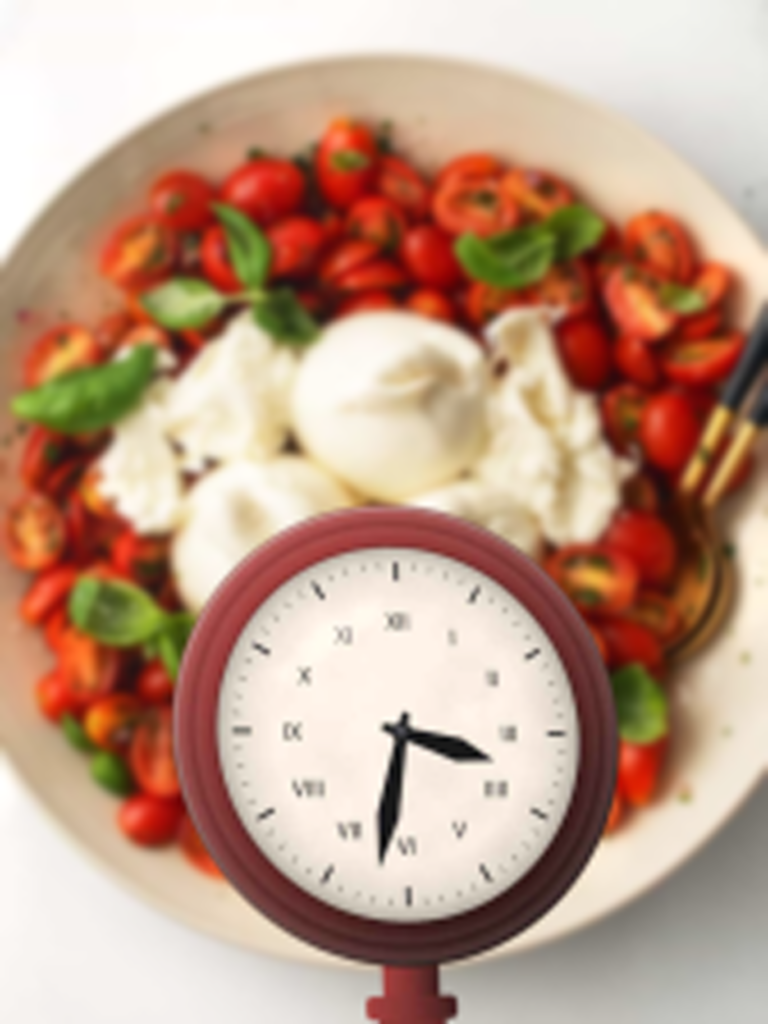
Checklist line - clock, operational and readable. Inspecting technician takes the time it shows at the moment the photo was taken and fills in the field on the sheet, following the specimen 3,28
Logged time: 3,32
